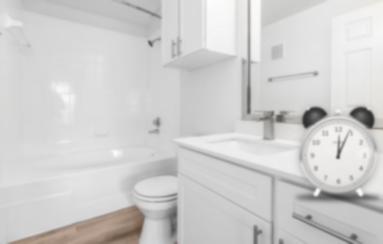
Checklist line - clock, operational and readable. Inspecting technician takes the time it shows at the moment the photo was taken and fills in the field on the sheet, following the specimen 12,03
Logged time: 12,04
